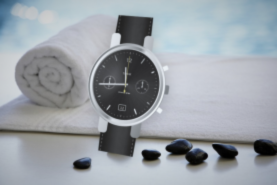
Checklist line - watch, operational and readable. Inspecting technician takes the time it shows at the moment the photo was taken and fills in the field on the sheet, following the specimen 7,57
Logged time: 11,44
